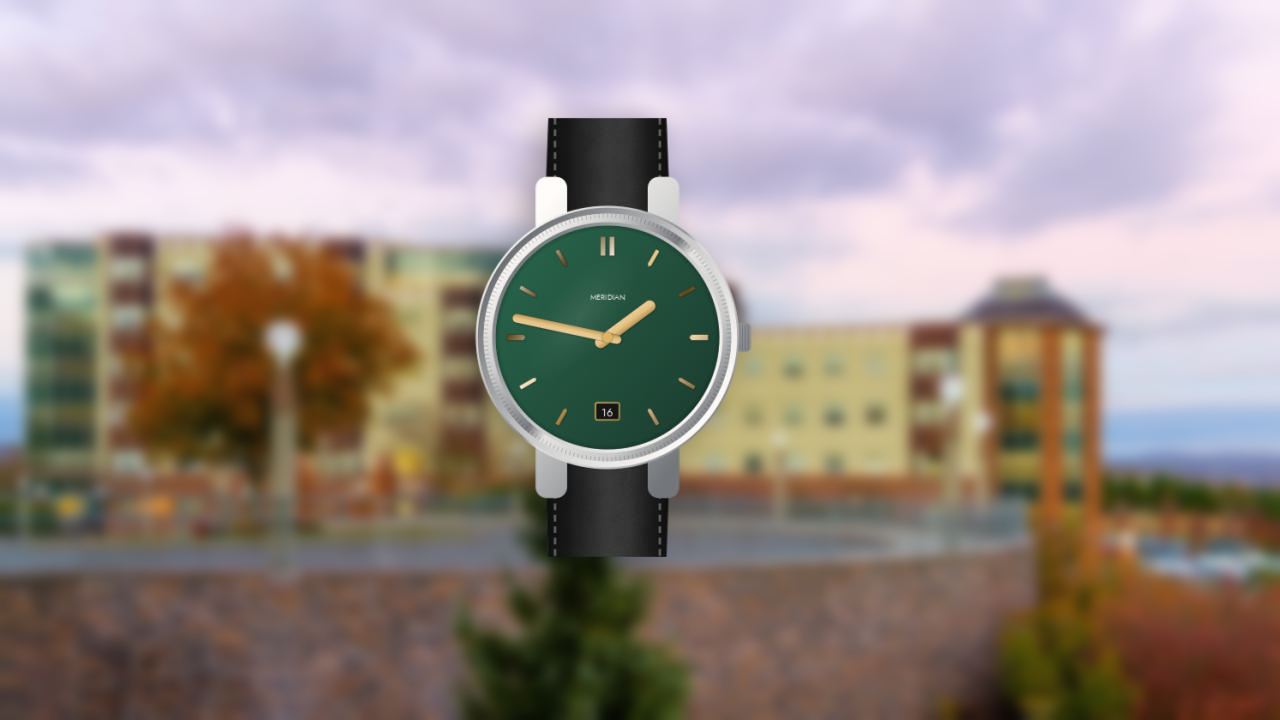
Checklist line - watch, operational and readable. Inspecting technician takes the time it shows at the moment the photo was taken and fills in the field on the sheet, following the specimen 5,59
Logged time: 1,47
